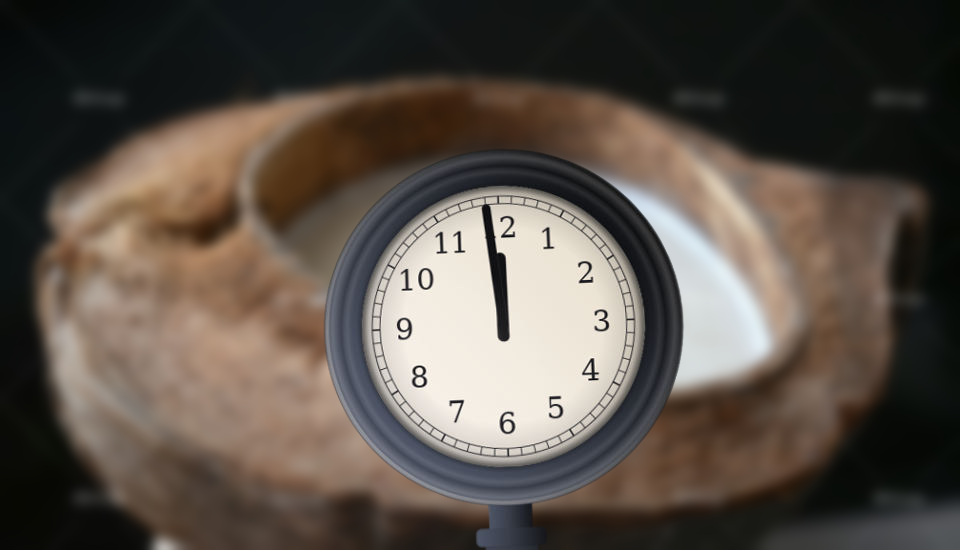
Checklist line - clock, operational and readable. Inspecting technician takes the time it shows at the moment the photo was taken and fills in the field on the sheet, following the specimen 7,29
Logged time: 11,59
